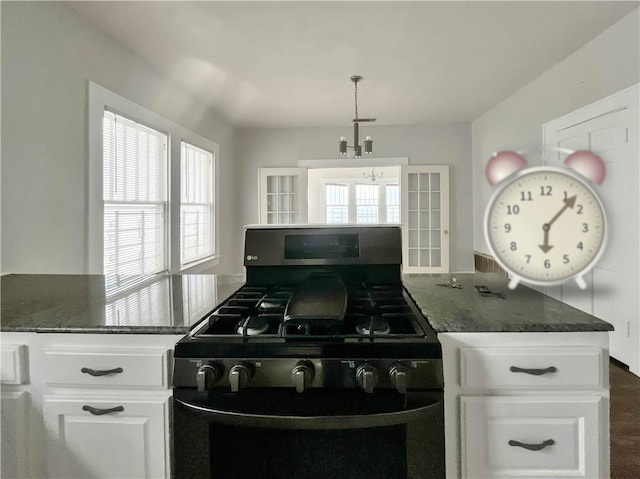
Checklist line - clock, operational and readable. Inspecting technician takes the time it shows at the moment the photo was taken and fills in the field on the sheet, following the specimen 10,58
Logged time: 6,07
